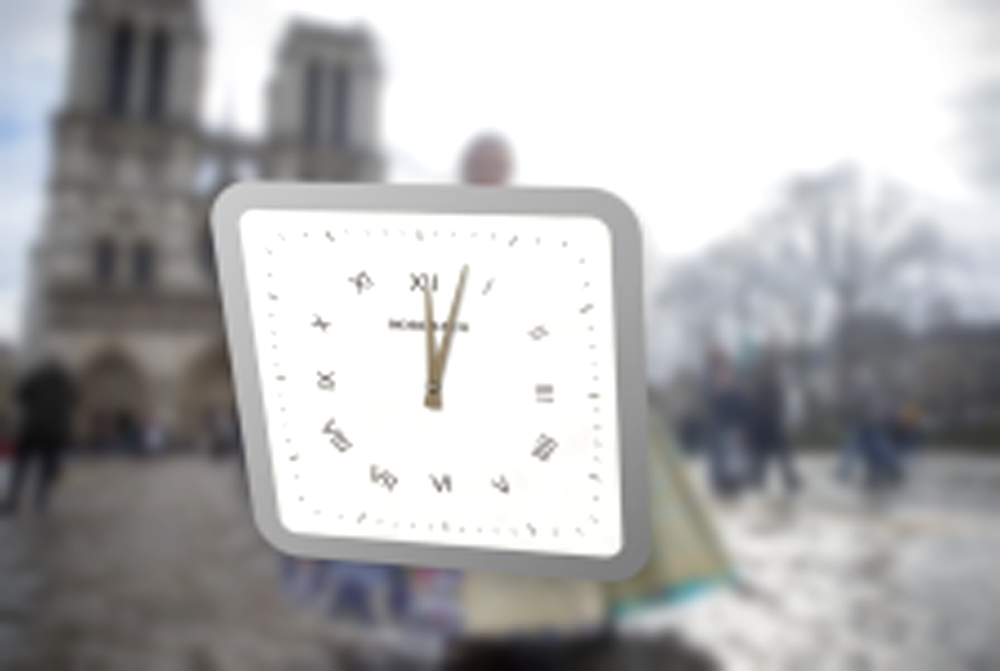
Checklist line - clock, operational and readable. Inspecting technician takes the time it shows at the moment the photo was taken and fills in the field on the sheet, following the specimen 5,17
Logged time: 12,03
